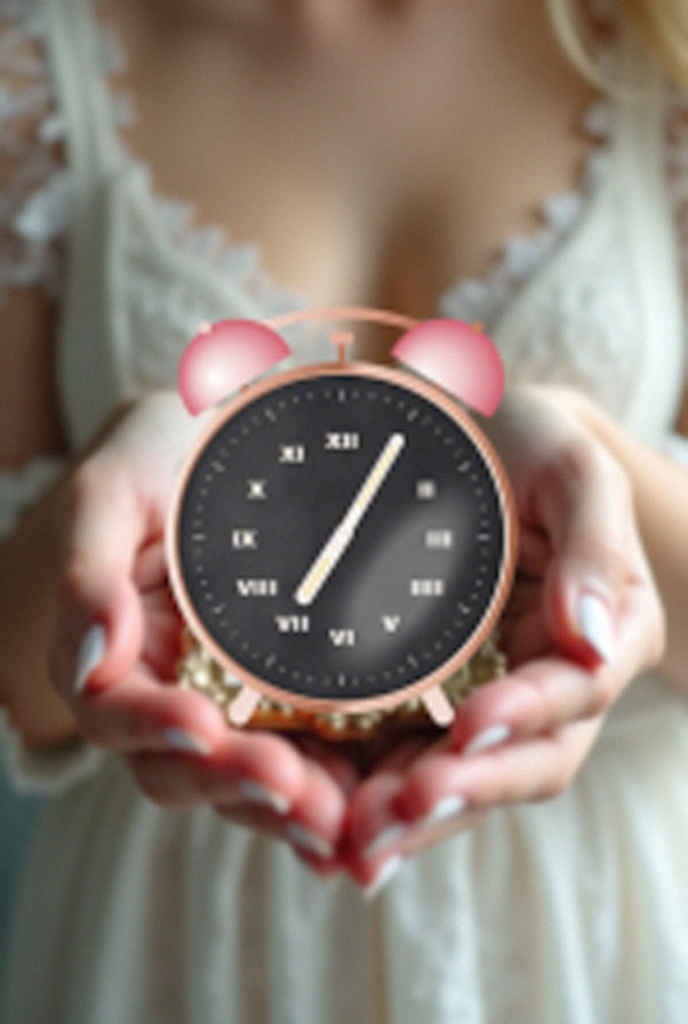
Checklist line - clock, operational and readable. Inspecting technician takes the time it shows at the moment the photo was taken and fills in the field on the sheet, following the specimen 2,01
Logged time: 7,05
